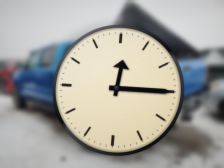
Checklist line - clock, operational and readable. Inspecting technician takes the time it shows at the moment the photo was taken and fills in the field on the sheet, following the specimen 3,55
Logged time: 12,15
